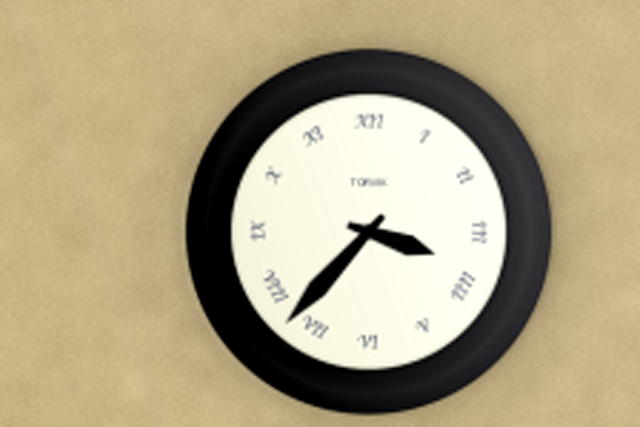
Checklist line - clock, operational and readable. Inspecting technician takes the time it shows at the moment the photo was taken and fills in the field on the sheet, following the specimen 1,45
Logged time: 3,37
